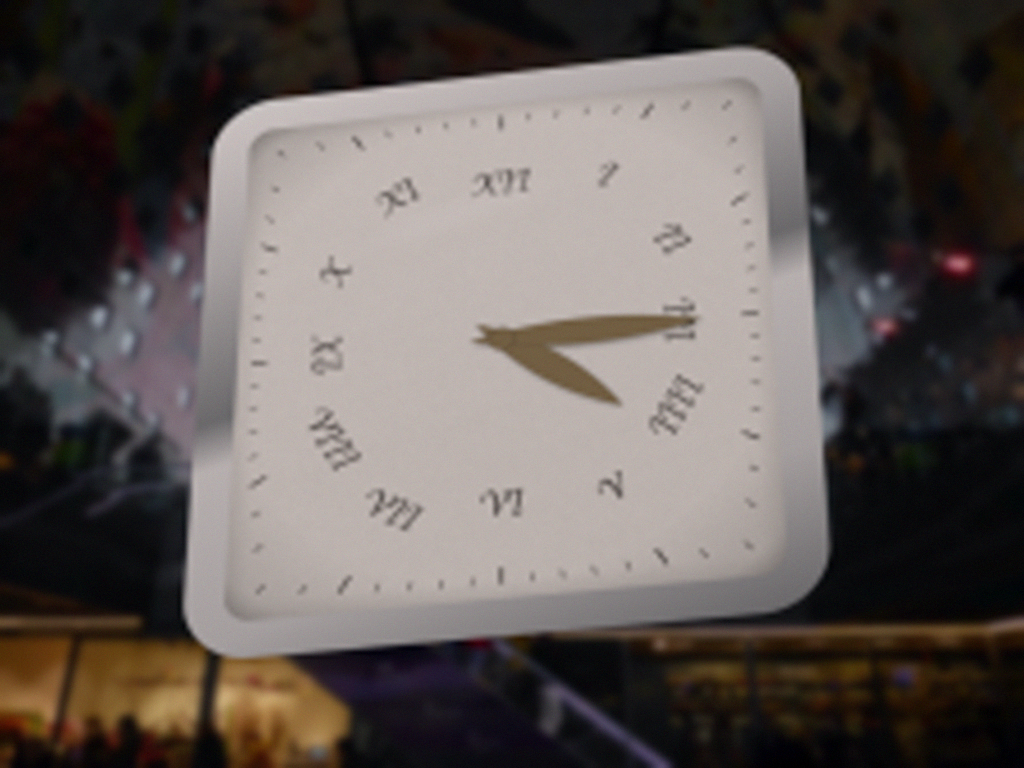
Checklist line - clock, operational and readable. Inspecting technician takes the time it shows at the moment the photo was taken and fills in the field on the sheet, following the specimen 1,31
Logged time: 4,15
